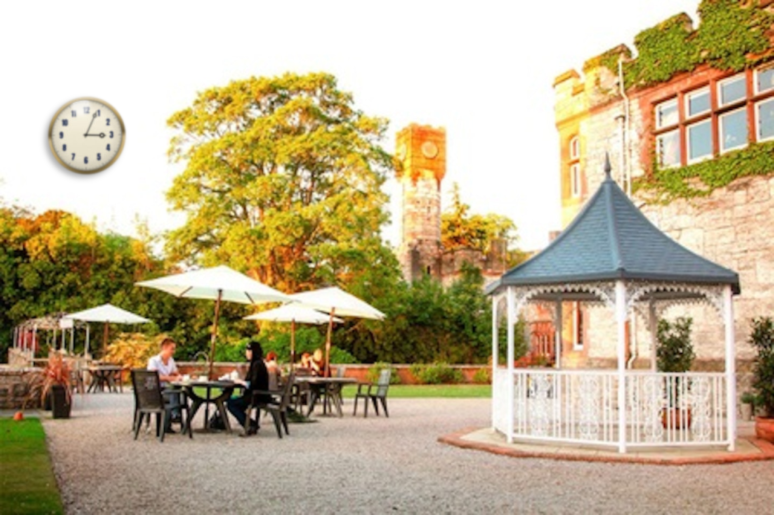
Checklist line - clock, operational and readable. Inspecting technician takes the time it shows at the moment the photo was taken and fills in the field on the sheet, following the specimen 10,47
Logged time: 3,04
